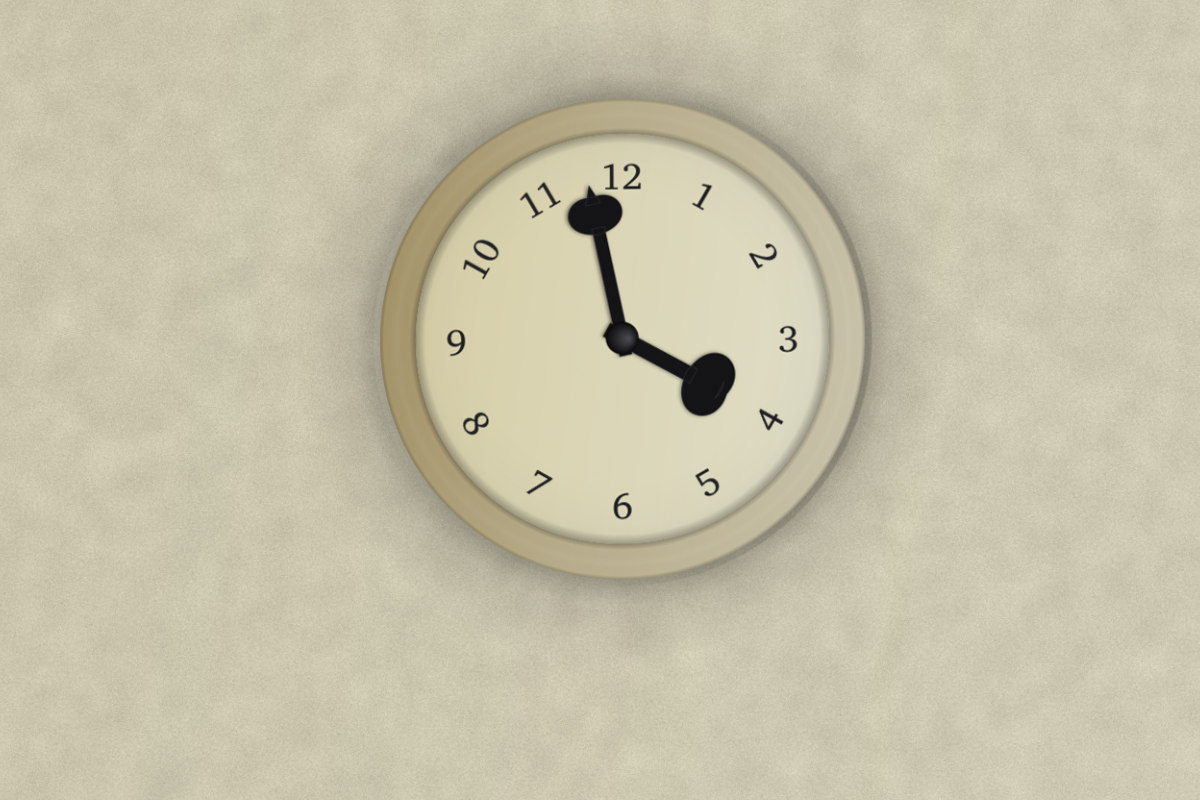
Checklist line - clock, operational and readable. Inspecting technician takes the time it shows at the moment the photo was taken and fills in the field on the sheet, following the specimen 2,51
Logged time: 3,58
